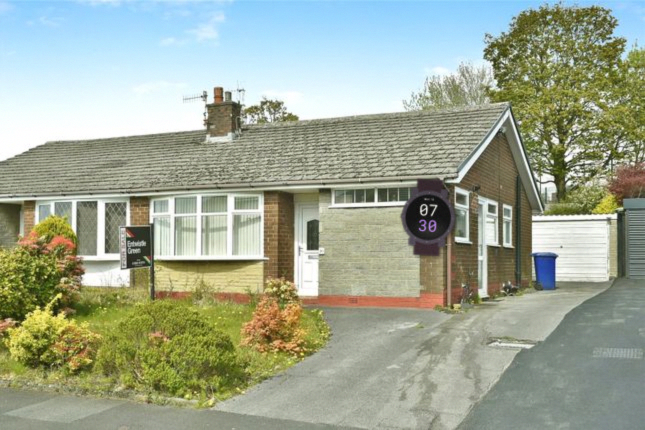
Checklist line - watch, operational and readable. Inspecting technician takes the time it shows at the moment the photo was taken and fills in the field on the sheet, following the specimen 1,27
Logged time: 7,30
